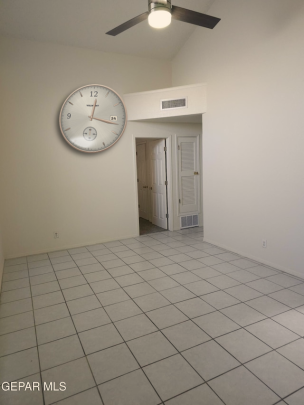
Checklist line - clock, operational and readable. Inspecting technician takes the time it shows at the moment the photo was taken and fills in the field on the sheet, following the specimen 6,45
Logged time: 12,17
